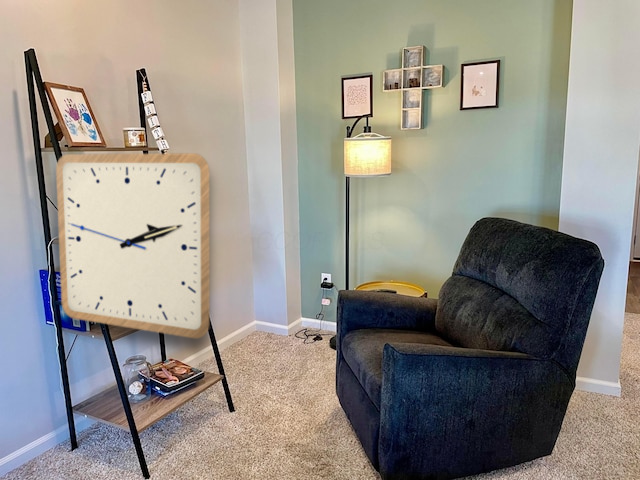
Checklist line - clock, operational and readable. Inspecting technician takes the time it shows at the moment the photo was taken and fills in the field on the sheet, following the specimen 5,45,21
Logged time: 2,11,47
